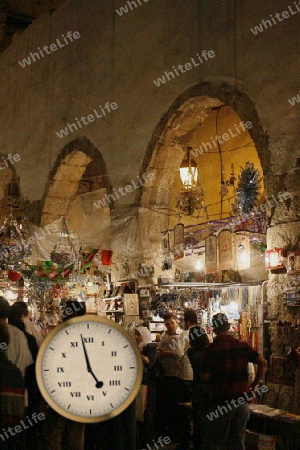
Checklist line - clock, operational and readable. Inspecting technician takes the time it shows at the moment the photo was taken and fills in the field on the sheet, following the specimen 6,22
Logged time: 4,58
